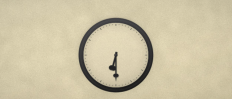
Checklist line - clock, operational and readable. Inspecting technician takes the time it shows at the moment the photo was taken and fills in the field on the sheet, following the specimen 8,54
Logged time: 6,30
